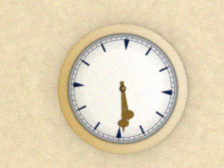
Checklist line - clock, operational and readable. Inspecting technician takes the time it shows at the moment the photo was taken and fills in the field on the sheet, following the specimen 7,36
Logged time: 5,29
